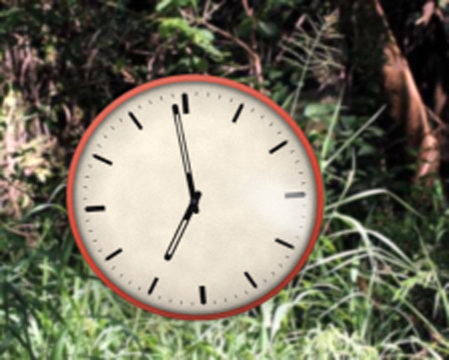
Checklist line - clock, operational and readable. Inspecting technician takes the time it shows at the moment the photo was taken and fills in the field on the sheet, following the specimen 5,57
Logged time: 6,59
